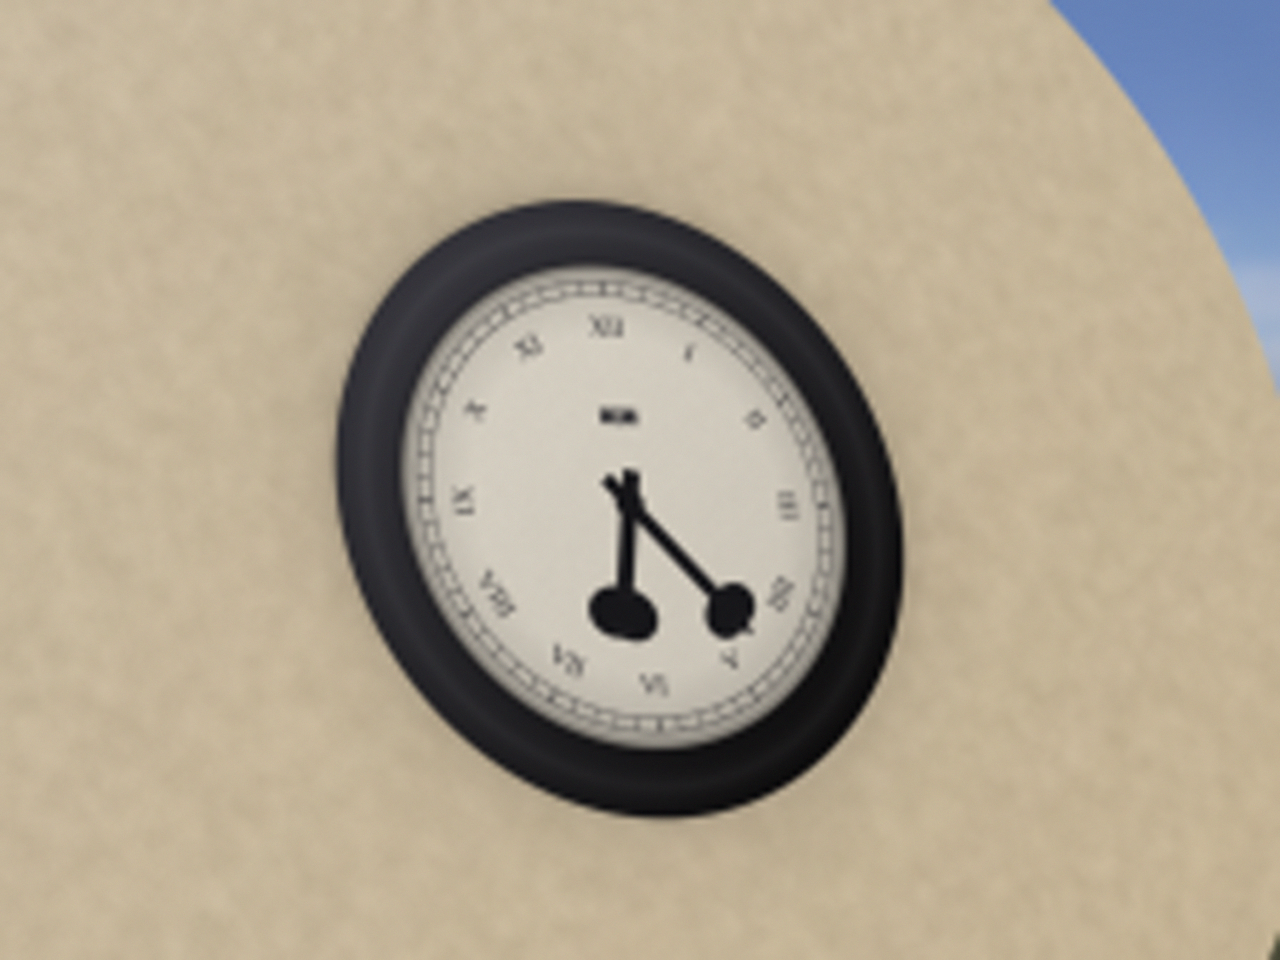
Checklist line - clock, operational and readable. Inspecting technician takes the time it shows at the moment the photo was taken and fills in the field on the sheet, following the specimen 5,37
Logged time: 6,23
